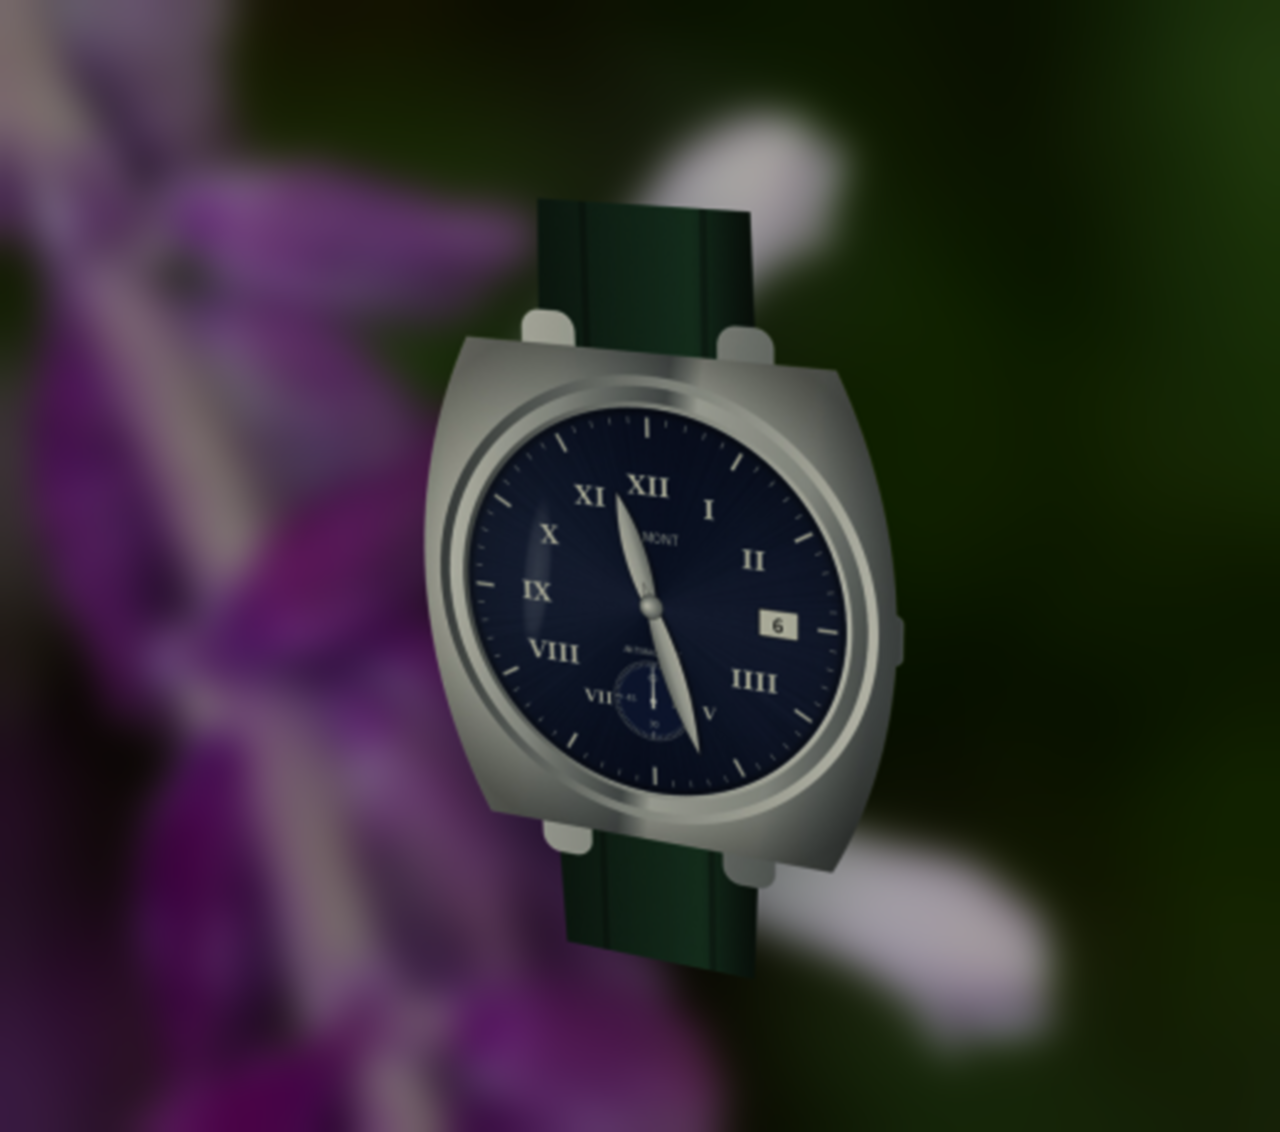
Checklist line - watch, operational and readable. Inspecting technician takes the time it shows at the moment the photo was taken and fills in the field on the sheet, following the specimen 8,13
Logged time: 11,27
